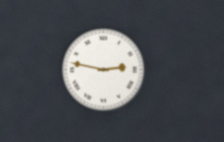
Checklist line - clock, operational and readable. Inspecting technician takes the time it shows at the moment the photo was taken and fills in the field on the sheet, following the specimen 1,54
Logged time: 2,47
